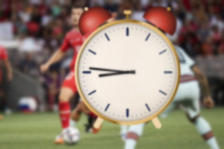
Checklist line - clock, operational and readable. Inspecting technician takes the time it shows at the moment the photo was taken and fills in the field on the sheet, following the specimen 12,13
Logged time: 8,46
